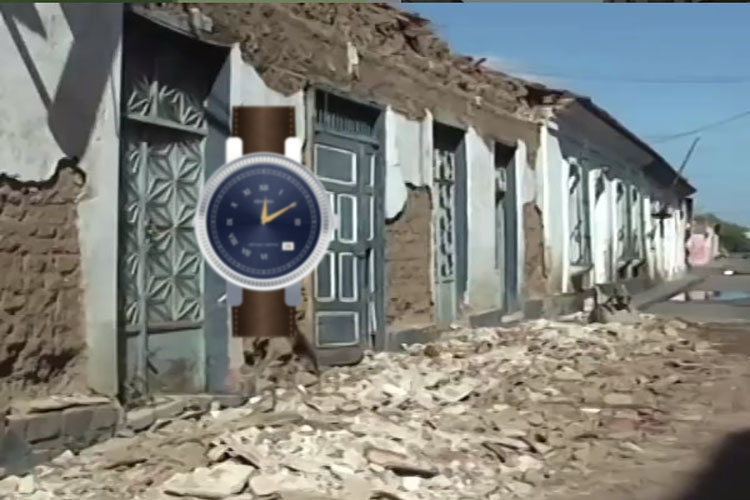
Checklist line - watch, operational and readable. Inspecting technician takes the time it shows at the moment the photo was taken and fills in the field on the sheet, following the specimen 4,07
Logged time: 12,10
